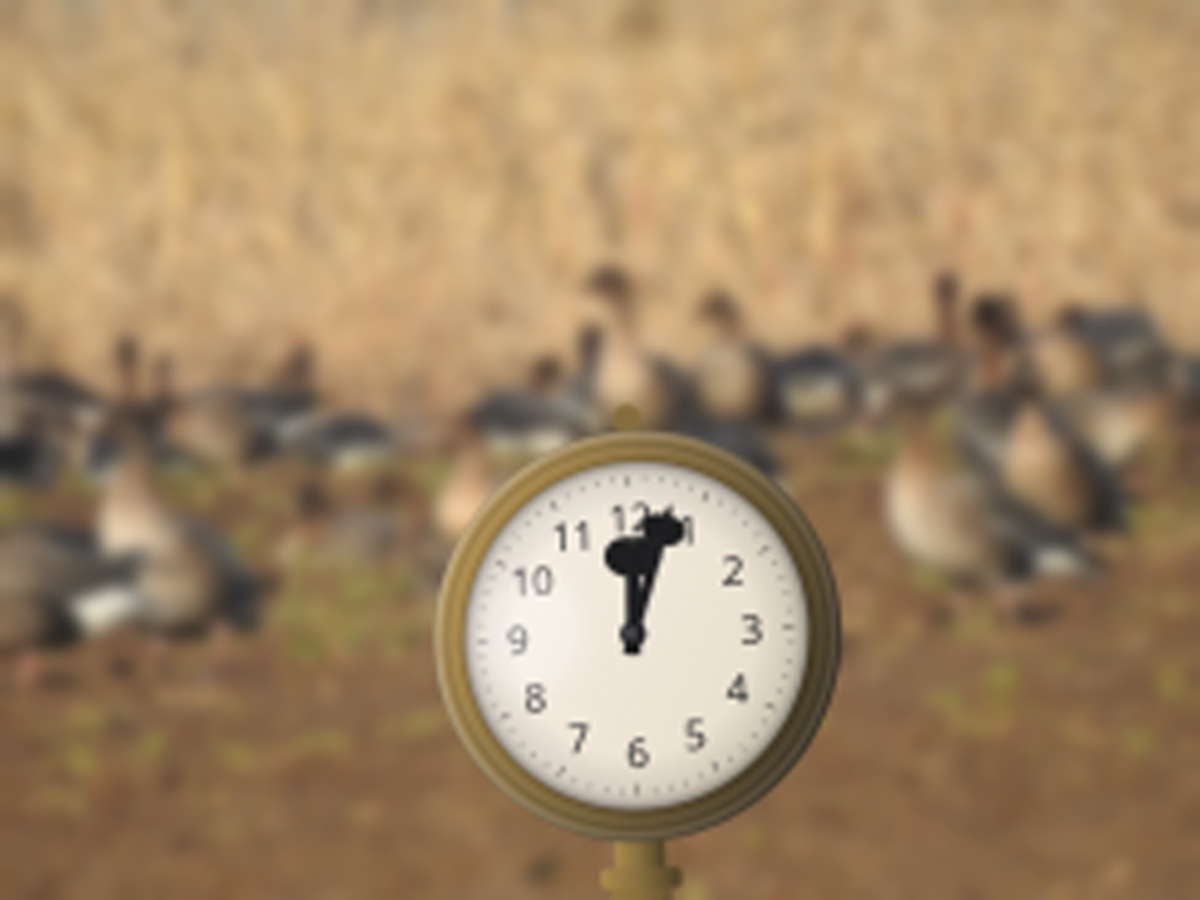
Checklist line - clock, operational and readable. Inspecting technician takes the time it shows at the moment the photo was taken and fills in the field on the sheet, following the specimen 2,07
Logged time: 12,03
